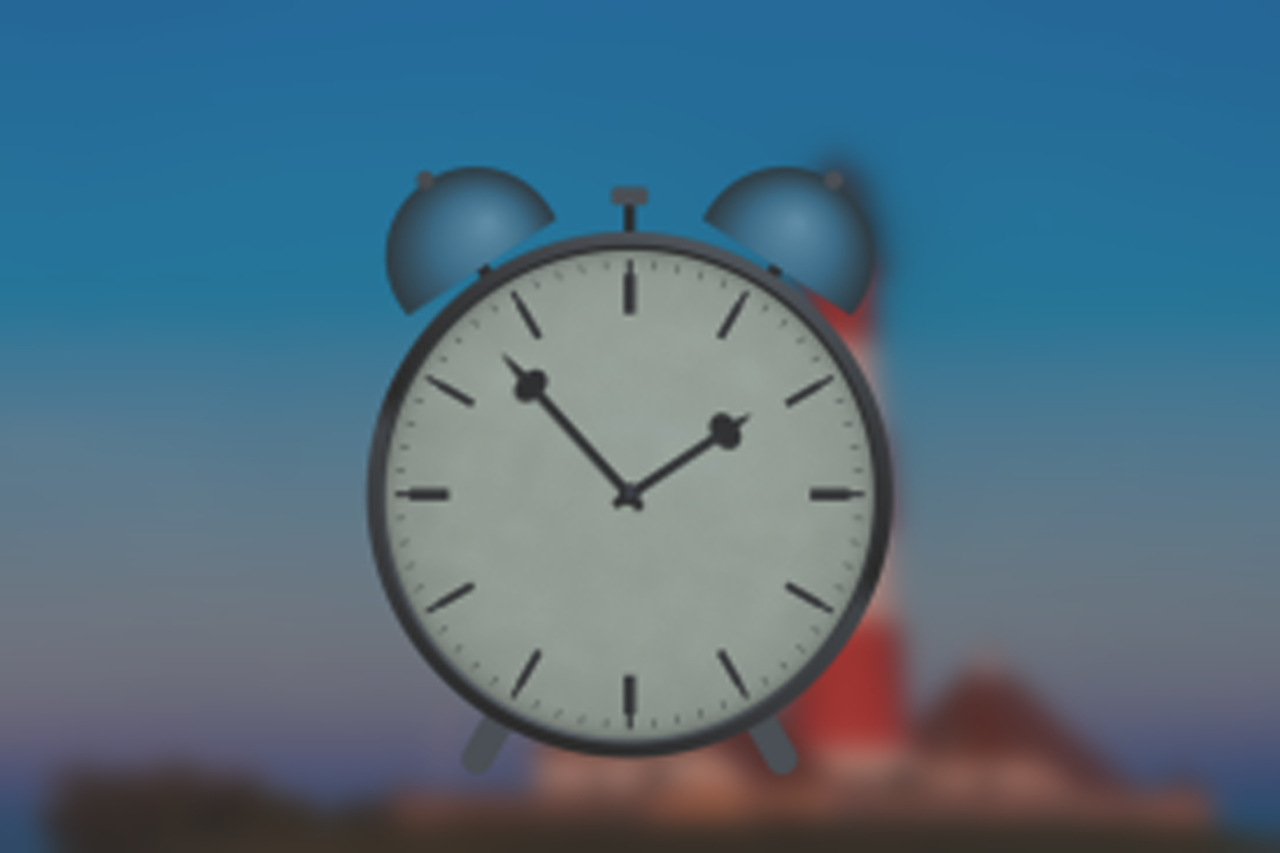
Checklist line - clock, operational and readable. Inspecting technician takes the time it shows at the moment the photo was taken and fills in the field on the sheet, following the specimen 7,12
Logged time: 1,53
